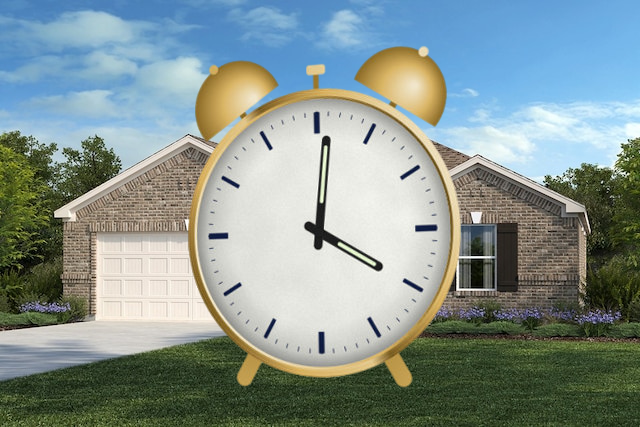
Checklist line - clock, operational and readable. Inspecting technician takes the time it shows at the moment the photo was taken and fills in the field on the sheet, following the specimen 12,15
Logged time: 4,01
